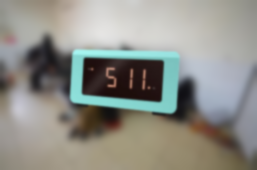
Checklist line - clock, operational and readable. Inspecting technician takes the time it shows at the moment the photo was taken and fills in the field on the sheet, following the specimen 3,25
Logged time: 5,11
